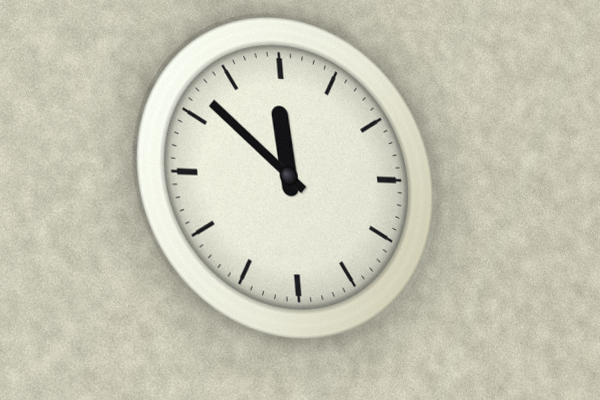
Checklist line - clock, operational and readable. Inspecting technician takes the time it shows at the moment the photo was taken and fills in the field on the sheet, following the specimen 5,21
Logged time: 11,52
